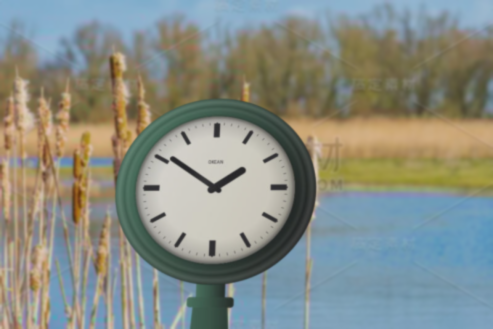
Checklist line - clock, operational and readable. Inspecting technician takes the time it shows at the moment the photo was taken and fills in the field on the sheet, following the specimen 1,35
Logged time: 1,51
